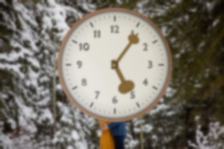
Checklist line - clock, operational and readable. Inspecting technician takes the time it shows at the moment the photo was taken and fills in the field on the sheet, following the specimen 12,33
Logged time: 5,06
